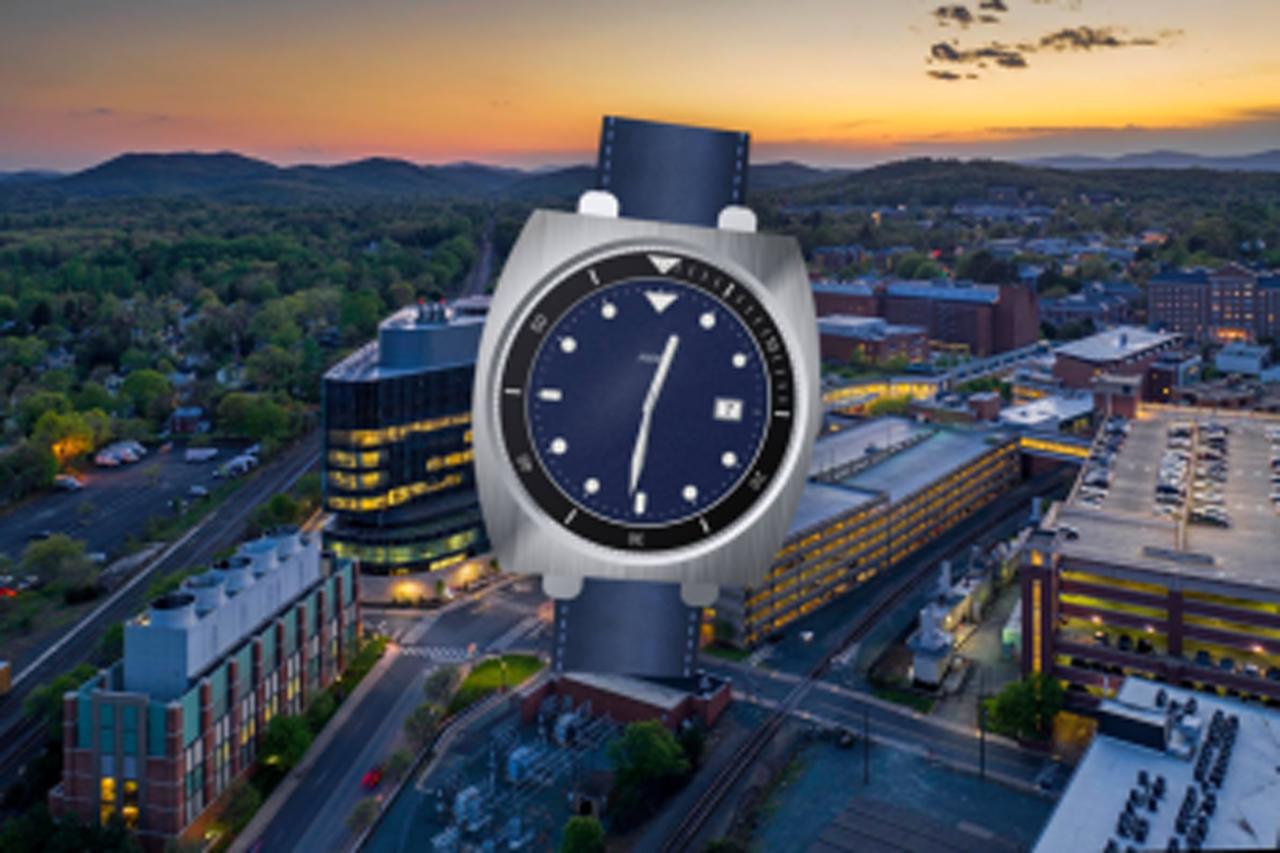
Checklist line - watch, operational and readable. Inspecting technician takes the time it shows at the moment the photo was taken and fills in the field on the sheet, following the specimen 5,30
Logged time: 12,31
